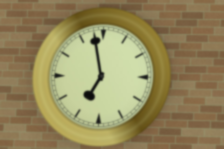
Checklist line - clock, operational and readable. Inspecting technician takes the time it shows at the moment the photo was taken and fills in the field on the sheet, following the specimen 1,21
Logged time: 6,58
